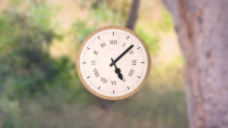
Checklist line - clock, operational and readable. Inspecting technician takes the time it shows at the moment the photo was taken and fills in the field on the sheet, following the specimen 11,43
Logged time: 5,08
